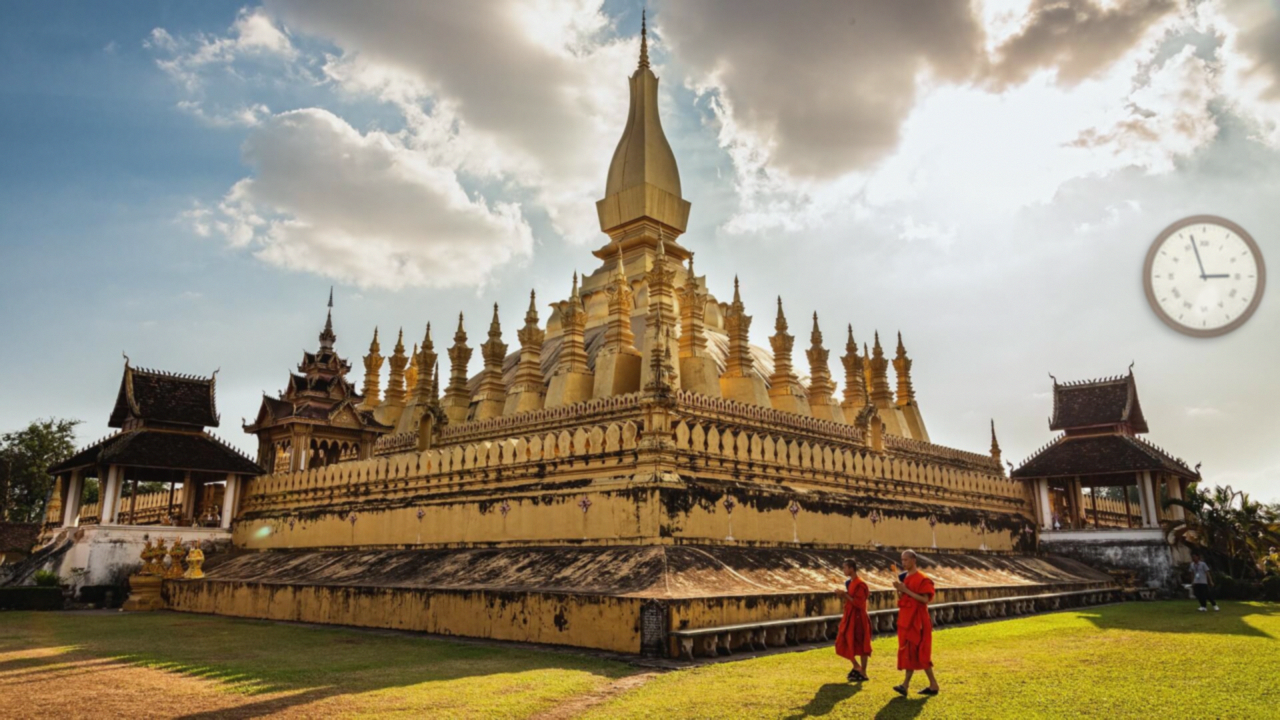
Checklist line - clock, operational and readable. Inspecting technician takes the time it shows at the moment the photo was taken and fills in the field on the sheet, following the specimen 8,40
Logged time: 2,57
